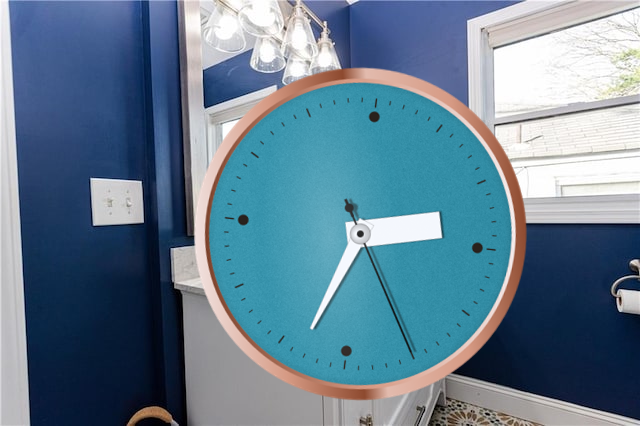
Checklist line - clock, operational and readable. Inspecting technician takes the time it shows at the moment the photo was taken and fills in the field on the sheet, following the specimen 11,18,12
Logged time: 2,33,25
